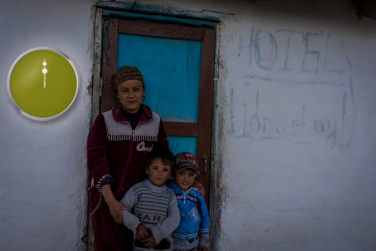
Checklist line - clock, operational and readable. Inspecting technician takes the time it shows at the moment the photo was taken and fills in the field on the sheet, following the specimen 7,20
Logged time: 12,00
